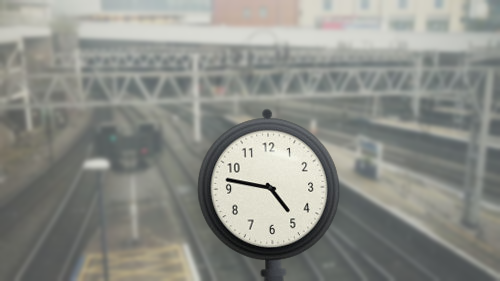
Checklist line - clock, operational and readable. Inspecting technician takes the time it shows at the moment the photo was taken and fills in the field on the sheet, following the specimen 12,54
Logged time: 4,47
